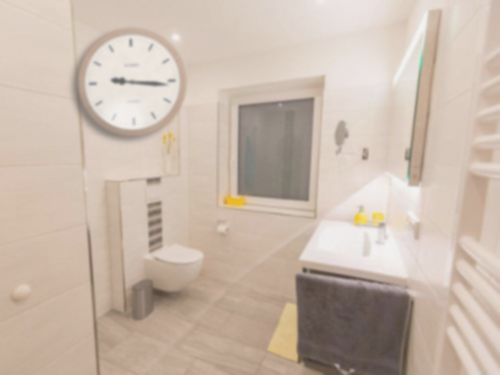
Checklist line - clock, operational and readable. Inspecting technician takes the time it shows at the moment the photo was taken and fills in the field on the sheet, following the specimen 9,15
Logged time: 9,16
